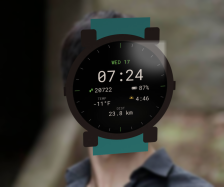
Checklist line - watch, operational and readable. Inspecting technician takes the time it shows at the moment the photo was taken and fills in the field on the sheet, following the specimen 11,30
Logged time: 7,24
